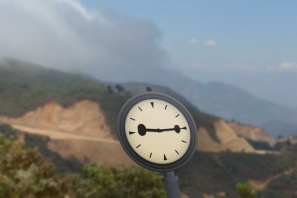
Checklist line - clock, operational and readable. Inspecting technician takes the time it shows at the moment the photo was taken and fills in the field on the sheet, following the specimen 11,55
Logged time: 9,15
